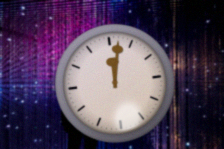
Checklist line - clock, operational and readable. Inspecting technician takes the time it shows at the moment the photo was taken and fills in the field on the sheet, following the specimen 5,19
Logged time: 12,02
